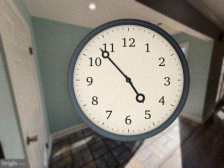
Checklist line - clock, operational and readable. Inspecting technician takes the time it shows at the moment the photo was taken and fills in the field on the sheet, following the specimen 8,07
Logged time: 4,53
